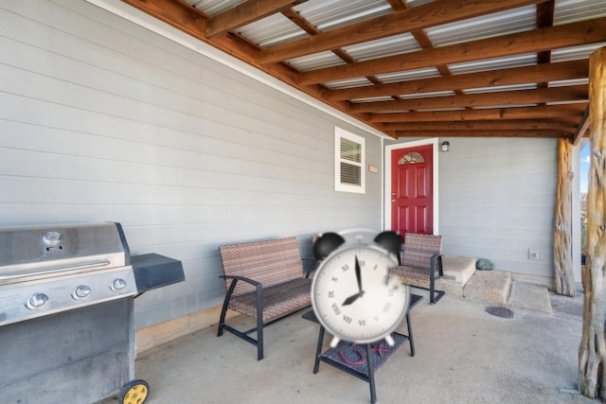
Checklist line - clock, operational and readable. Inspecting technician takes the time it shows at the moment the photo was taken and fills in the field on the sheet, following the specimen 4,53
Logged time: 7,59
